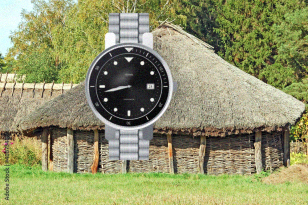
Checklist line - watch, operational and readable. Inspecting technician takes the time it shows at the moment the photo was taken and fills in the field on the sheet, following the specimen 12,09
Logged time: 8,43
